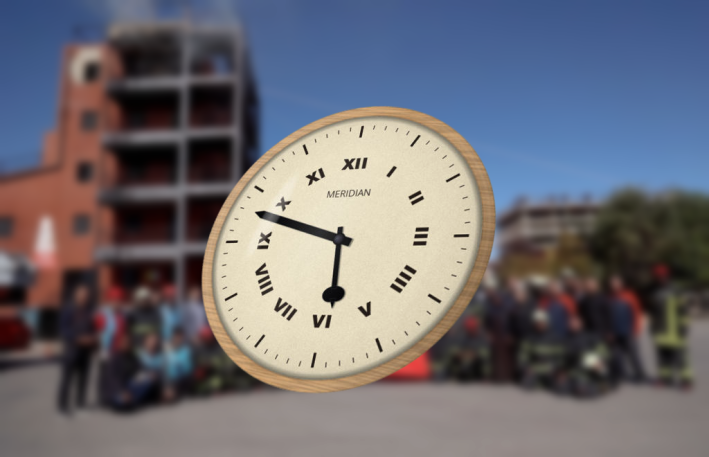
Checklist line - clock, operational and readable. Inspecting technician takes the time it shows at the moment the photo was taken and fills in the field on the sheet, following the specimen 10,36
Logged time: 5,48
